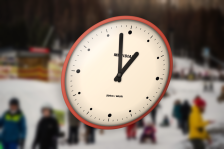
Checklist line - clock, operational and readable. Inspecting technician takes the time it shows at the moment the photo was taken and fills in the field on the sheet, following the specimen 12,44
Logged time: 12,58
